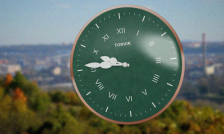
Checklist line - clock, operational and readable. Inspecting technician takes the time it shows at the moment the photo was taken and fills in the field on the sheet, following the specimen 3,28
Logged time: 9,46
